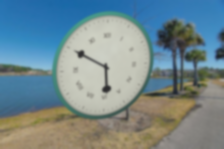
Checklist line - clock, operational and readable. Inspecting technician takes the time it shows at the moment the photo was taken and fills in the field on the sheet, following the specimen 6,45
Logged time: 5,50
